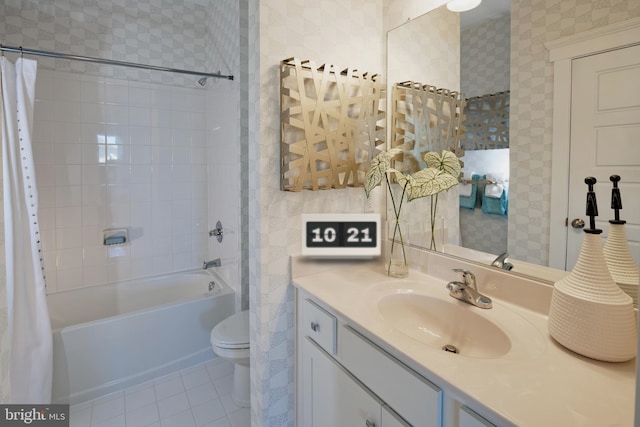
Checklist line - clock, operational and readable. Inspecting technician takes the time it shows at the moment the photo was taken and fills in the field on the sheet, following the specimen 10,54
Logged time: 10,21
